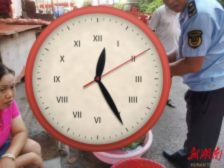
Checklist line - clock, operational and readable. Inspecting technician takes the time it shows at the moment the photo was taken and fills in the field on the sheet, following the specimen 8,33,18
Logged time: 12,25,10
